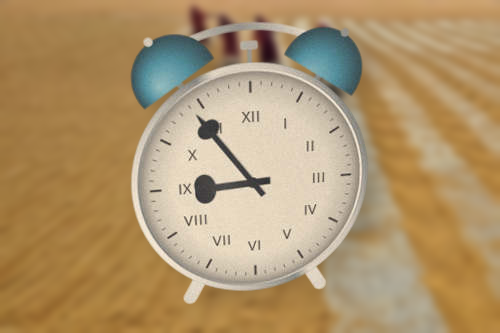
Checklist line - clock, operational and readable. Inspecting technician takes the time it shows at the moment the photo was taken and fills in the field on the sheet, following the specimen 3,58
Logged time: 8,54
